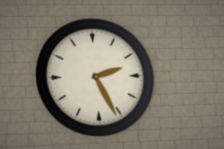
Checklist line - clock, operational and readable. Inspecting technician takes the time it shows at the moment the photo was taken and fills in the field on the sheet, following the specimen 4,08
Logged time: 2,26
